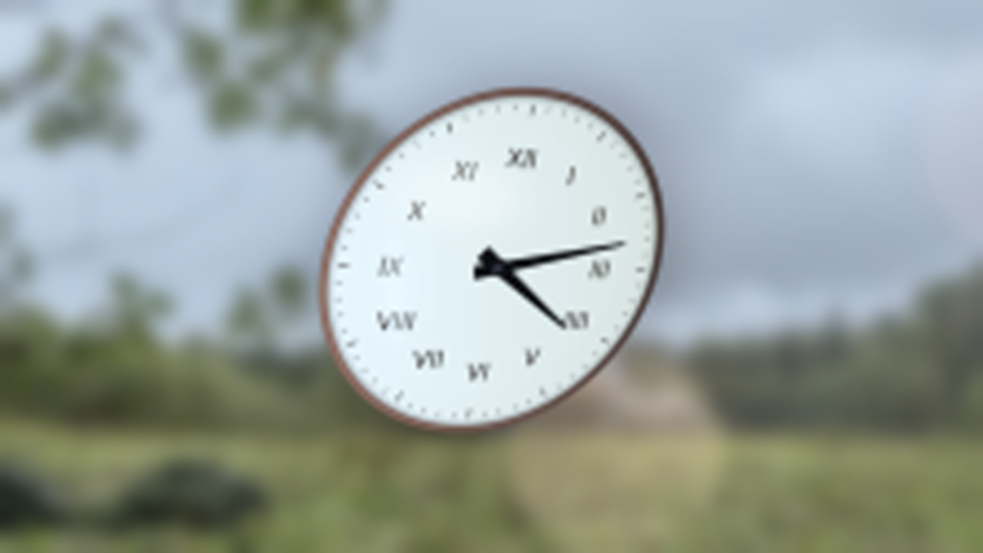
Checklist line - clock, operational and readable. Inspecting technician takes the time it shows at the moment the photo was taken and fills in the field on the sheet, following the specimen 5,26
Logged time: 4,13
